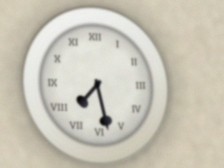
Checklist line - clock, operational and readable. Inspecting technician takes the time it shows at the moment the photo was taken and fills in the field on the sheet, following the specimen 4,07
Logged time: 7,28
